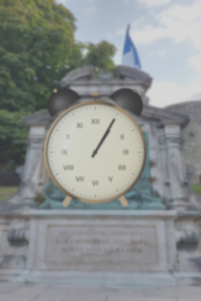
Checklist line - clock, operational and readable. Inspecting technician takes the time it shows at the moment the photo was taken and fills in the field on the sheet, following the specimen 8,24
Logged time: 1,05
